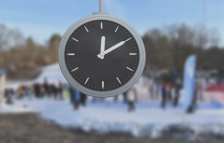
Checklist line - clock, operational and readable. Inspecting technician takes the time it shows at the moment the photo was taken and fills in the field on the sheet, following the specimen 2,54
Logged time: 12,10
